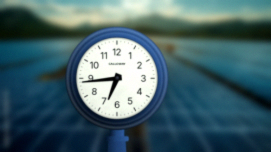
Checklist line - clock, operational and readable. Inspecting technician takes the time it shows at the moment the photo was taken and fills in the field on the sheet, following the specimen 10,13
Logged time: 6,44
